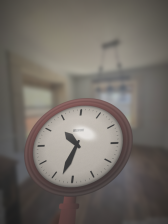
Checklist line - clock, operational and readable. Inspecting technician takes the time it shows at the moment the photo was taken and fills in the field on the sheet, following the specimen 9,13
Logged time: 10,33
